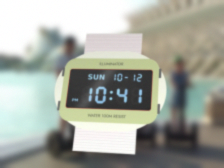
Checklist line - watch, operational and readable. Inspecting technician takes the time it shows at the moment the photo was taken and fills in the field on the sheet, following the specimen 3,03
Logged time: 10,41
